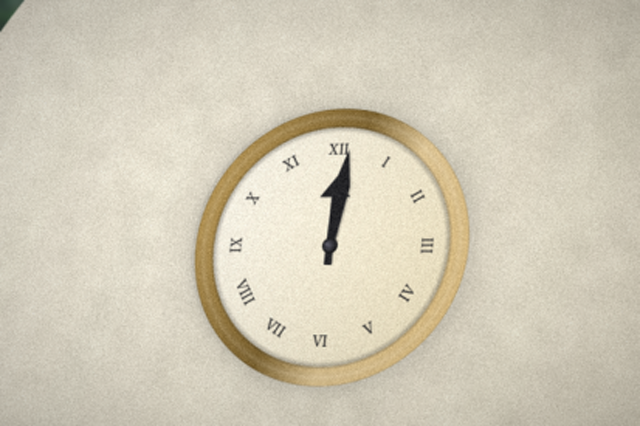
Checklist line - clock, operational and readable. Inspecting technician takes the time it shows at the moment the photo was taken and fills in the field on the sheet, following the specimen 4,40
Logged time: 12,01
